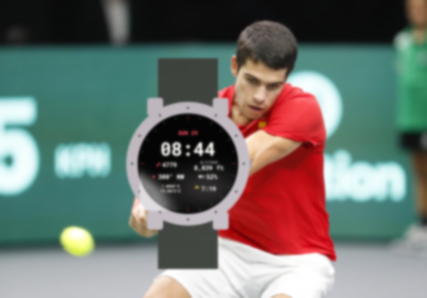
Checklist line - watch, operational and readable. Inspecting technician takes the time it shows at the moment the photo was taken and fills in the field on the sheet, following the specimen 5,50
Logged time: 8,44
